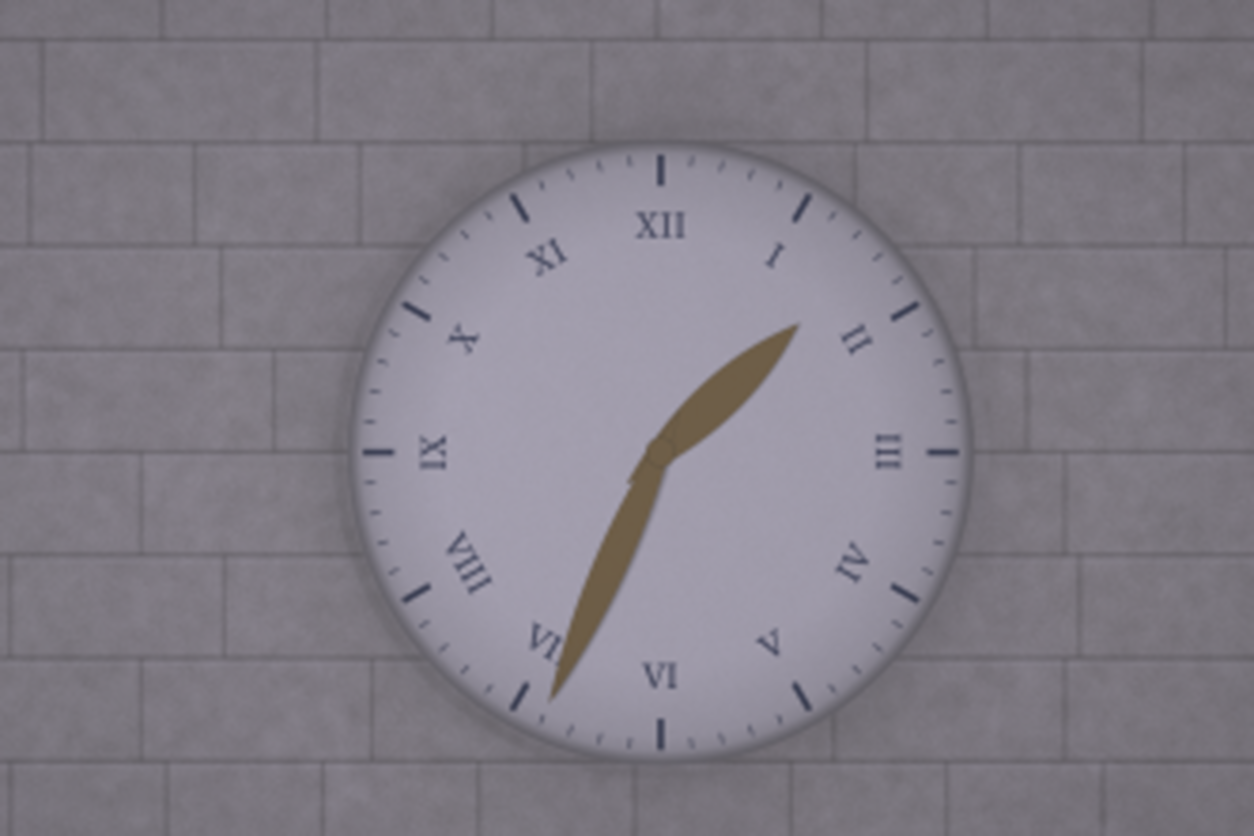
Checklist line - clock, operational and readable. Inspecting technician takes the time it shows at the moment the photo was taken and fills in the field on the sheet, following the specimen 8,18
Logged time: 1,34
